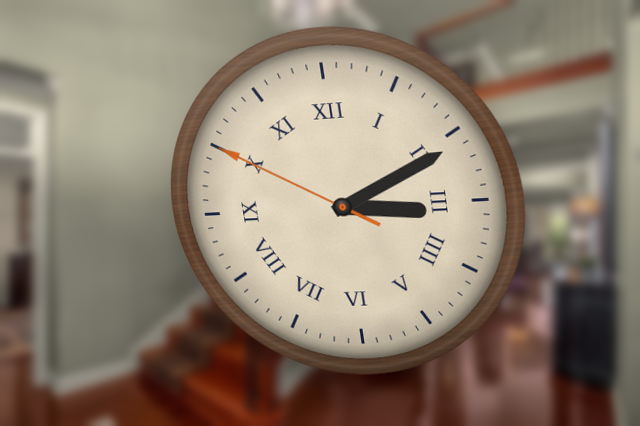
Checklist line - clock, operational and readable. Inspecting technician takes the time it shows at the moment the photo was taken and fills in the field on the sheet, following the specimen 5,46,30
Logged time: 3,10,50
